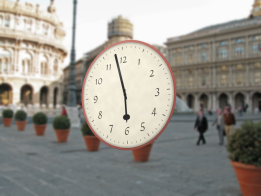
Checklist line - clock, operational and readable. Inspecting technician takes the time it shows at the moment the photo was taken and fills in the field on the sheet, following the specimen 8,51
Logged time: 5,58
